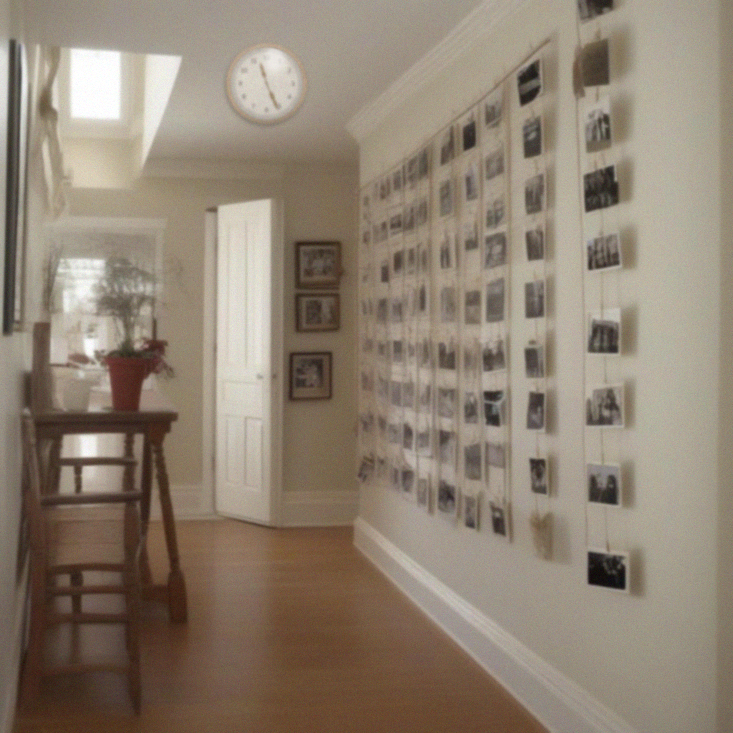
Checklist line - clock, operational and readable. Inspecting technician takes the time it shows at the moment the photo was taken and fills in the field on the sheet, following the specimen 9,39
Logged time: 11,26
